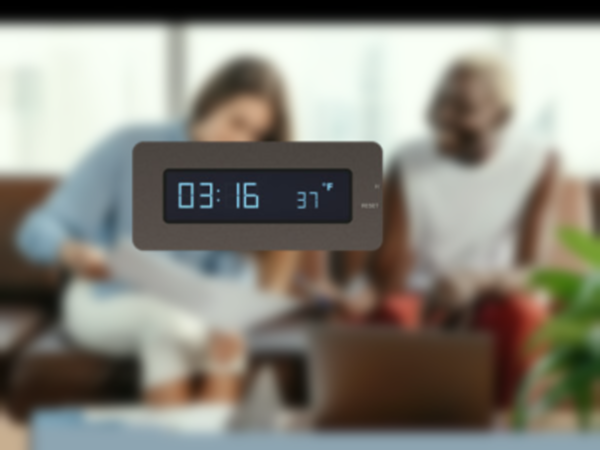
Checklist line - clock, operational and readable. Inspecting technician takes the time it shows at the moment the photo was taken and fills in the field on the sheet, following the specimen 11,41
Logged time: 3,16
